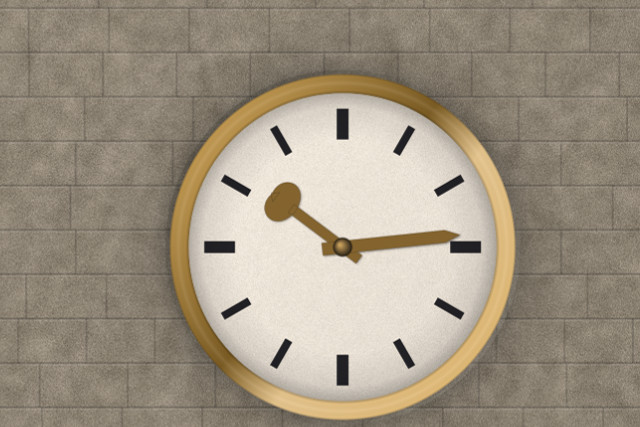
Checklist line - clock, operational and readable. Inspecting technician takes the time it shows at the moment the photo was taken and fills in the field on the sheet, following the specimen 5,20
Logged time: 10,14
